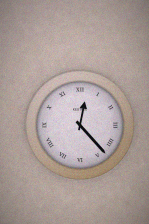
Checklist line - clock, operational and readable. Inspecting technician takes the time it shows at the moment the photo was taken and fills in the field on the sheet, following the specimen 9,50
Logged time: 12,23
